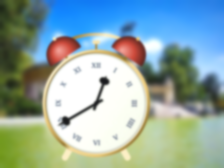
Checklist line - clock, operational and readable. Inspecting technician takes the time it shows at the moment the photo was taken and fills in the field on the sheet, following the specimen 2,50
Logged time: 12,40
